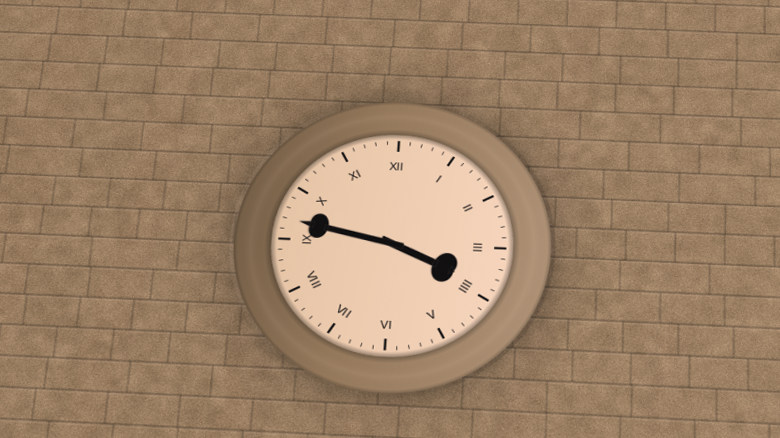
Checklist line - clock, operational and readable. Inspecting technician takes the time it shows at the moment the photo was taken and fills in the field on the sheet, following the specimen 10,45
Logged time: 3,47
